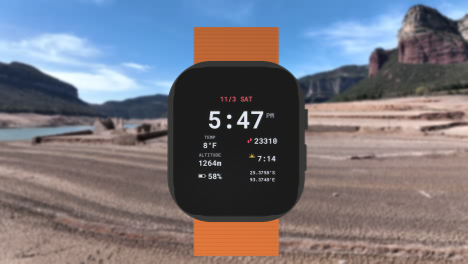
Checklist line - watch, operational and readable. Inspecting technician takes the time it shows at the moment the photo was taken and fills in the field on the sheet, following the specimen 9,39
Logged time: 5,47
